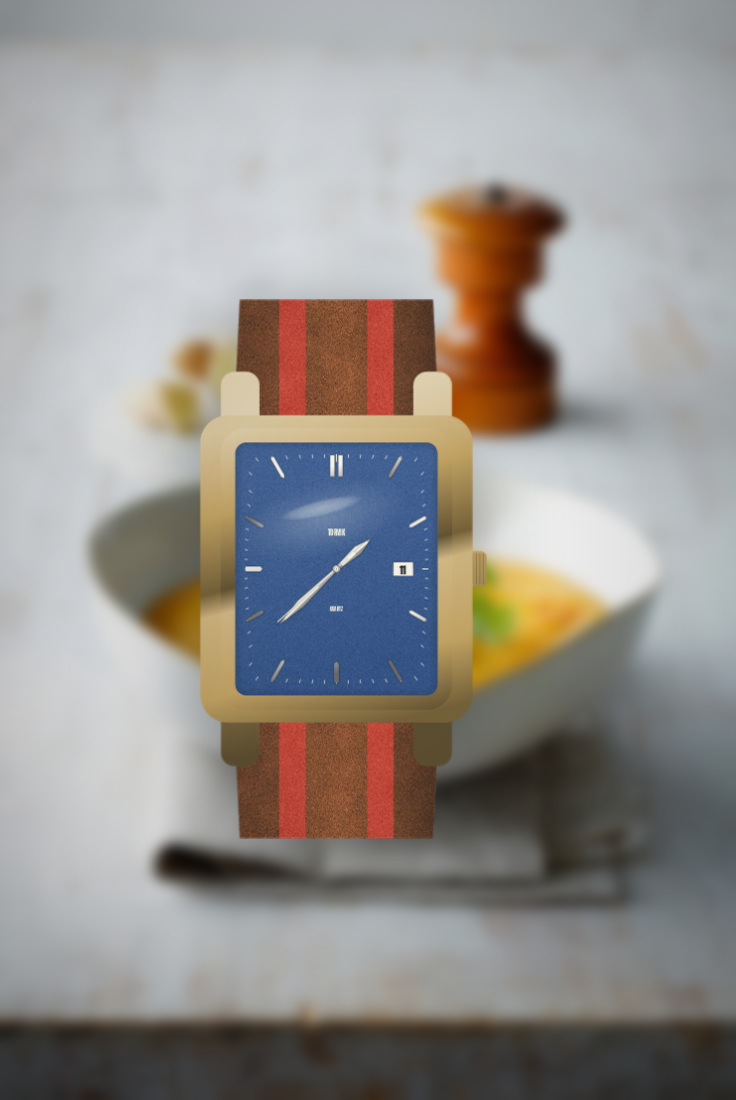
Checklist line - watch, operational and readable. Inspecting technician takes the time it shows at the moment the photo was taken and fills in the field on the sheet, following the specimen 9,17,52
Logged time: 1,37,38
